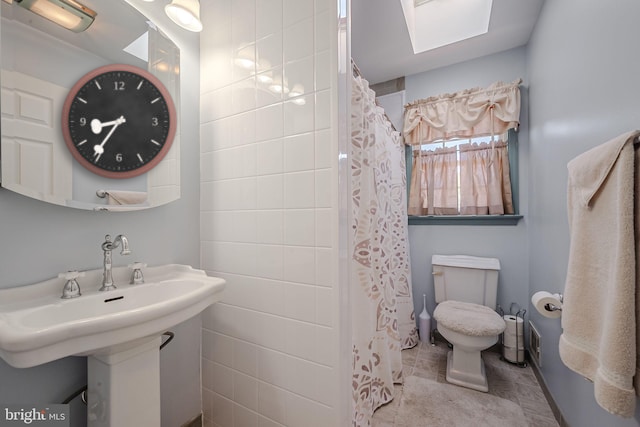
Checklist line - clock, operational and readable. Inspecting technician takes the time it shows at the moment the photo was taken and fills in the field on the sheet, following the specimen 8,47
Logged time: 8,36
